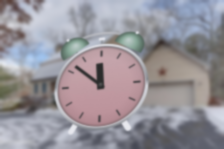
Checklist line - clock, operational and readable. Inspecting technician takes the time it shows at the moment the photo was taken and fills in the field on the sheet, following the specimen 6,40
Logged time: 11,52
